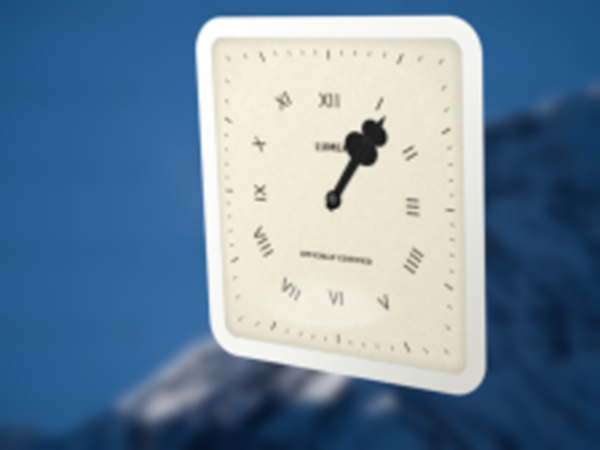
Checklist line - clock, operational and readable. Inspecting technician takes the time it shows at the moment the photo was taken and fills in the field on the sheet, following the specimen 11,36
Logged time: 1,06
